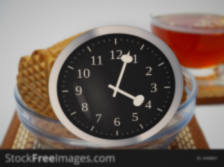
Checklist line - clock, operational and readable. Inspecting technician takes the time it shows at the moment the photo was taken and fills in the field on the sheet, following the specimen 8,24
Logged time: 4,03
